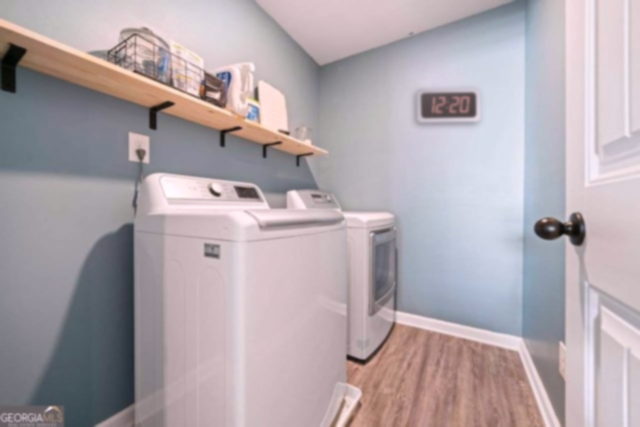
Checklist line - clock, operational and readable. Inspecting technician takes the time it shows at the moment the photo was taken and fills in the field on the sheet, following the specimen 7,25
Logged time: 12,20
